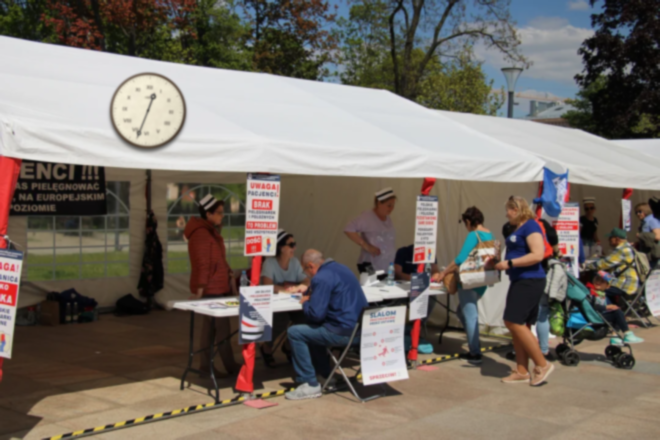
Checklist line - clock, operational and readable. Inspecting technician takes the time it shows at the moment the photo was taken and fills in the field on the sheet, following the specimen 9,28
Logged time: 12,33
